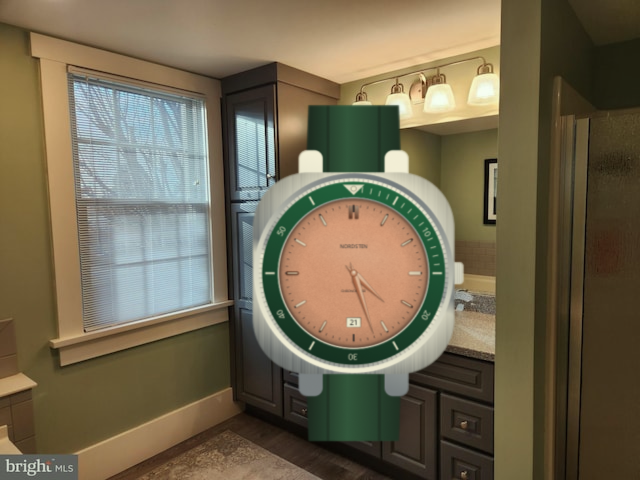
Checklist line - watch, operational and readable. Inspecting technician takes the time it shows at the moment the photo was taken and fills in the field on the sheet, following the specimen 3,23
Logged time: 4,27
